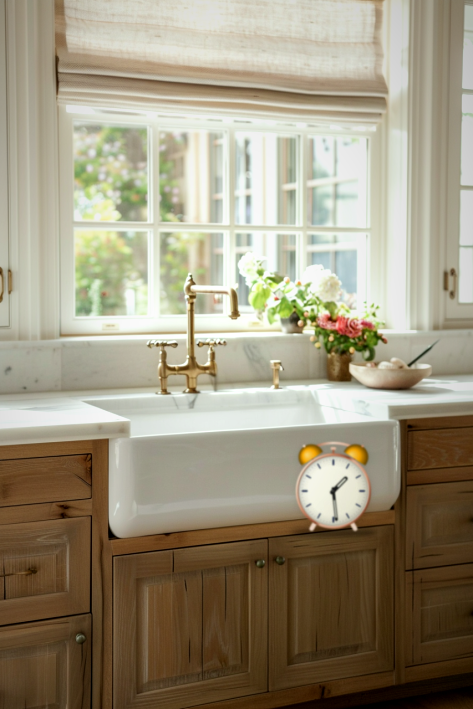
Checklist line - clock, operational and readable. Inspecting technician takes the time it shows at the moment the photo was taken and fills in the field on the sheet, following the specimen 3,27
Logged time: 1,29
